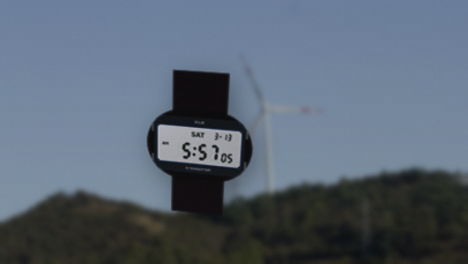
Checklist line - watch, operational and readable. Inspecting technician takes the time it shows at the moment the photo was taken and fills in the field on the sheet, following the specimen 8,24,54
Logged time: 5,57,05
